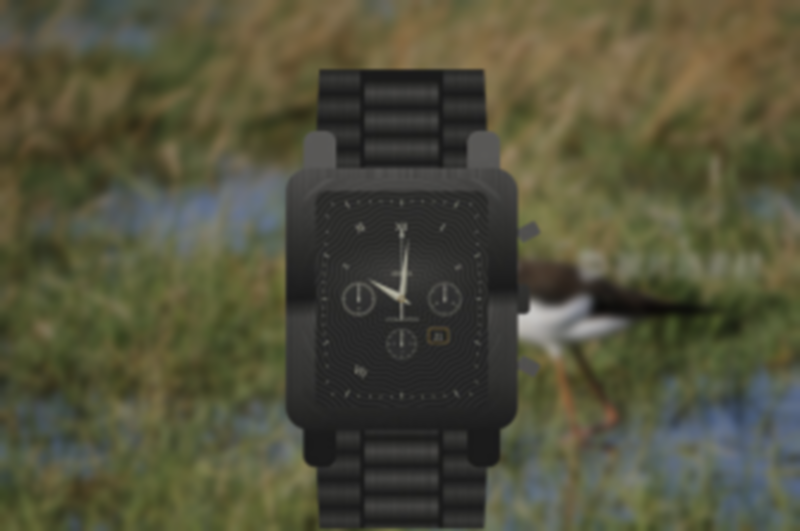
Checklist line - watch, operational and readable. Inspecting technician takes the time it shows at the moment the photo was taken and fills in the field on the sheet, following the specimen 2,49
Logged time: 10,01
